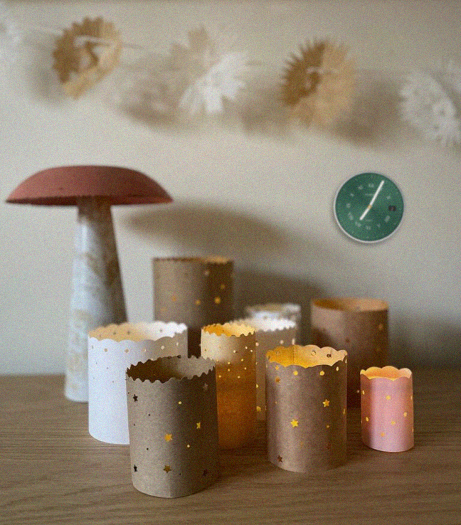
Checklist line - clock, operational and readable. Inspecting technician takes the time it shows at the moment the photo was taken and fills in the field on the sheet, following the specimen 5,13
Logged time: 7,04
